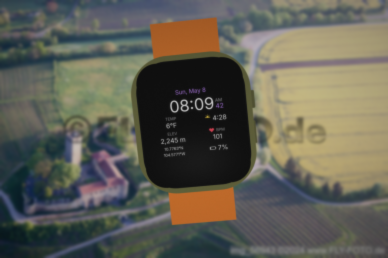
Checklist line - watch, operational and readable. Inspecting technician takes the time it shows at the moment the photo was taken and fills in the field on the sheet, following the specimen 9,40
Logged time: 8,09
